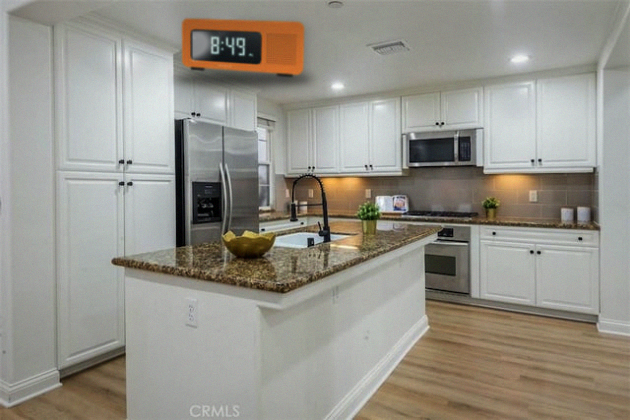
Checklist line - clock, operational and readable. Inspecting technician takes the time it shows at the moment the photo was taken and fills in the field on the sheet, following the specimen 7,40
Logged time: 8,49
